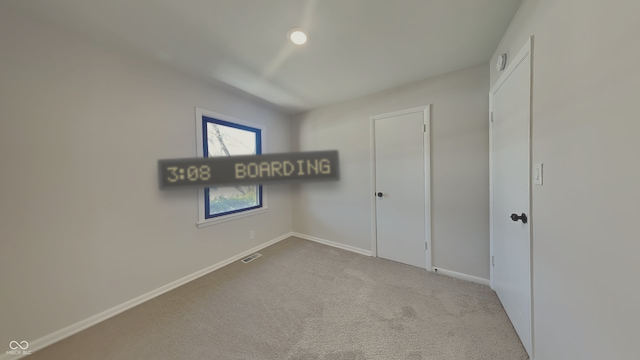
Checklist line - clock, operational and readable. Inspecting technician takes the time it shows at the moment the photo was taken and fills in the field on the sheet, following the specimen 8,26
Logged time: 3,08
